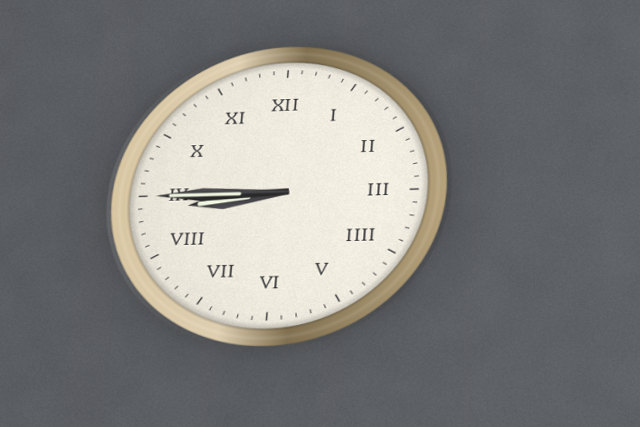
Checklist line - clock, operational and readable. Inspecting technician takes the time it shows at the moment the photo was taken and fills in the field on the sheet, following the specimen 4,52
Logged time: 8,45
